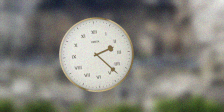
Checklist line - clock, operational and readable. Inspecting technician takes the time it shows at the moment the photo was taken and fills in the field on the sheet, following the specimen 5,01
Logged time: 2,23
